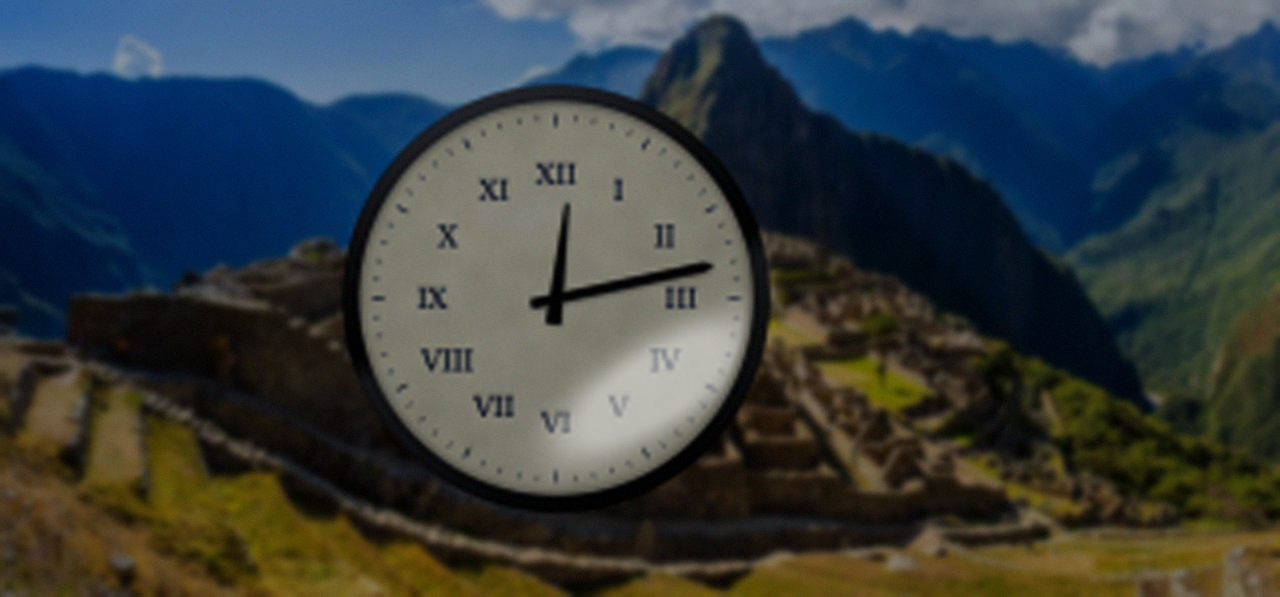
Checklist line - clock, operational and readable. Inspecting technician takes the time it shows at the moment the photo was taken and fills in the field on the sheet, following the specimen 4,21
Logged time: 12,13
